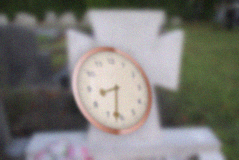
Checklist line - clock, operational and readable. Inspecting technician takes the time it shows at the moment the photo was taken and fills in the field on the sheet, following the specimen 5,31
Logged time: 8,32
